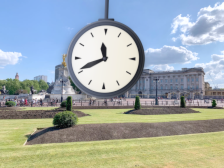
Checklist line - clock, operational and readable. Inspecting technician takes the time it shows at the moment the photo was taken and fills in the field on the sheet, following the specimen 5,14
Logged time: 11,41
